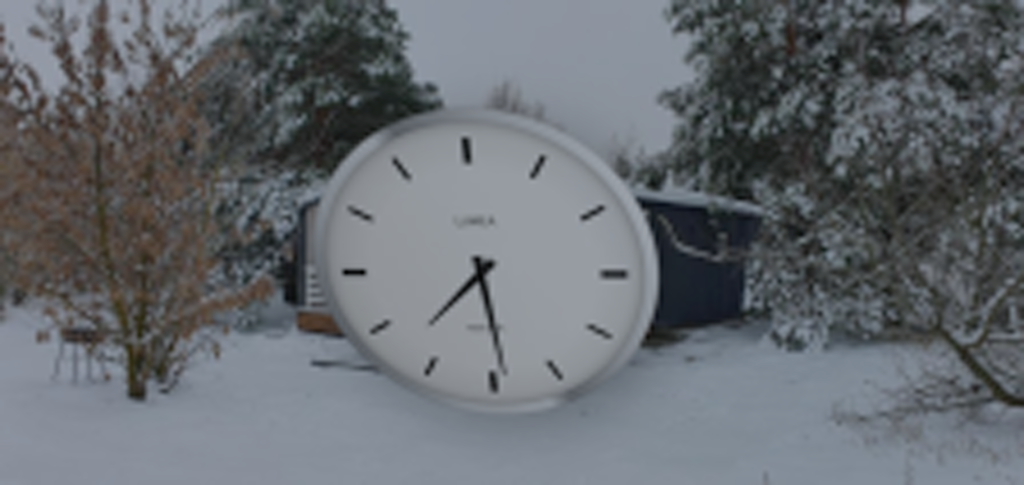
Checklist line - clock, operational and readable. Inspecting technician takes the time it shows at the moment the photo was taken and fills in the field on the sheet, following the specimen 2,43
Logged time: 7,29
